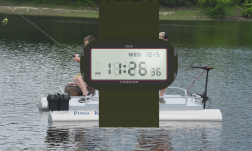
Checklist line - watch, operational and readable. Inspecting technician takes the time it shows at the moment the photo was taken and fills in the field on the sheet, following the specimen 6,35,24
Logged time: 11,26,36
